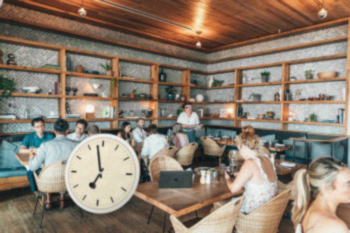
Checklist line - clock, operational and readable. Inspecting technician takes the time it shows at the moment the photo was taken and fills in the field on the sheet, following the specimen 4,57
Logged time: 6,58
